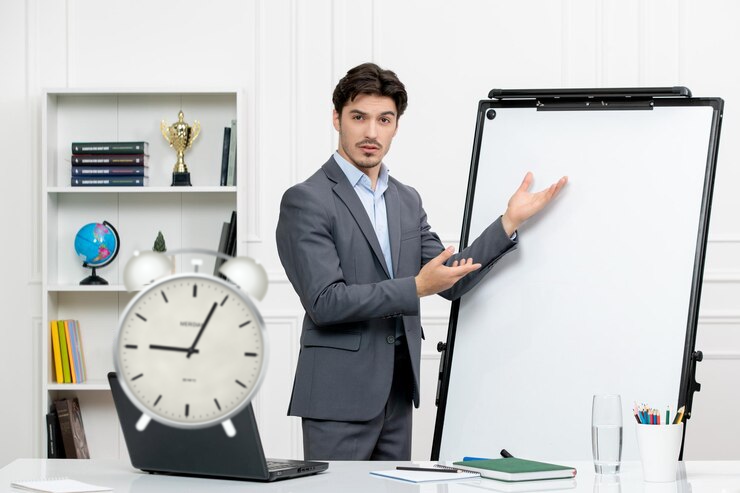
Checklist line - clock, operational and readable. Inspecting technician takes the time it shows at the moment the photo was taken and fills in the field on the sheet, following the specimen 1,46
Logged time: 9,04
